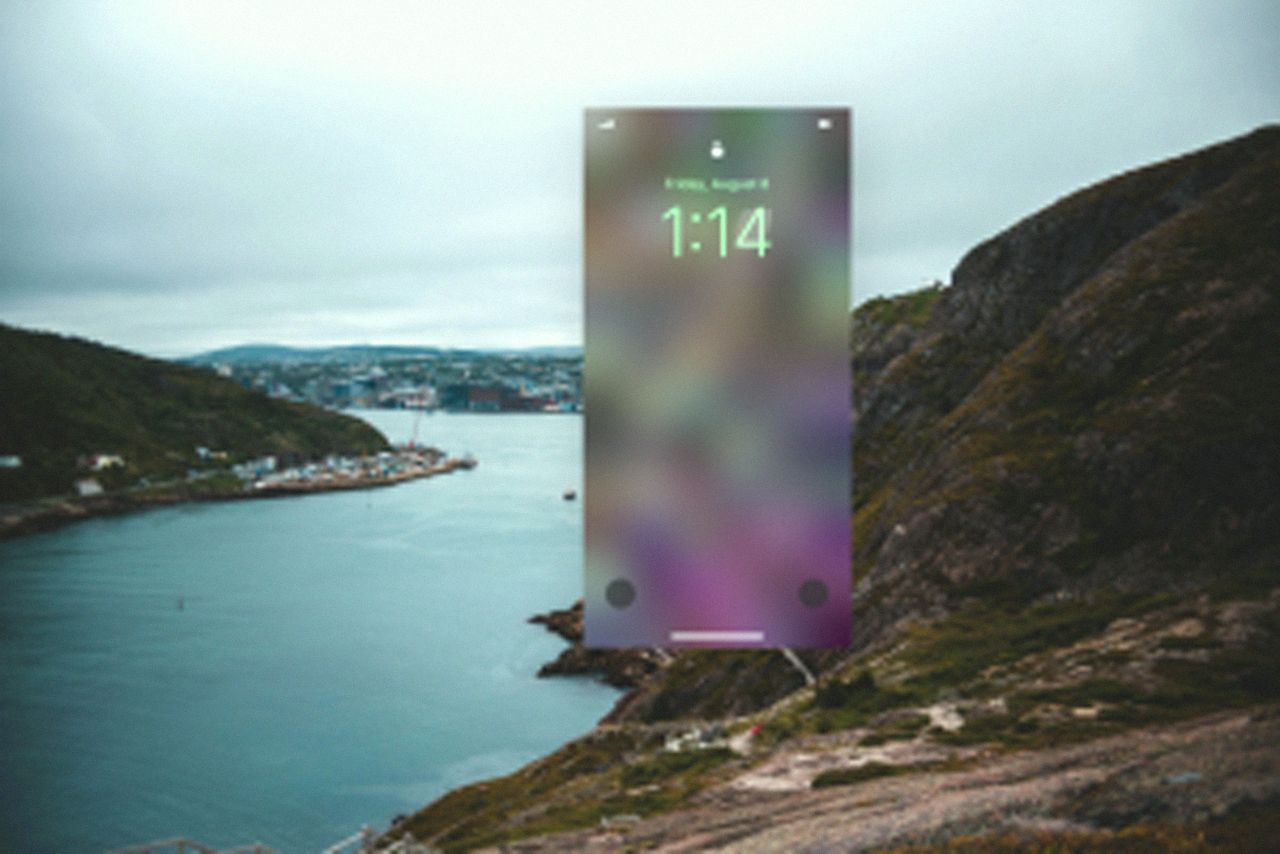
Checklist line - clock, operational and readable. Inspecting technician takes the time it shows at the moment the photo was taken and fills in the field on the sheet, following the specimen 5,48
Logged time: 1,14
